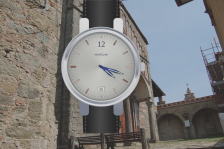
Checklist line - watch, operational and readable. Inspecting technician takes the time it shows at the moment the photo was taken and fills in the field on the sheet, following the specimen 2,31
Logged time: 4,18
